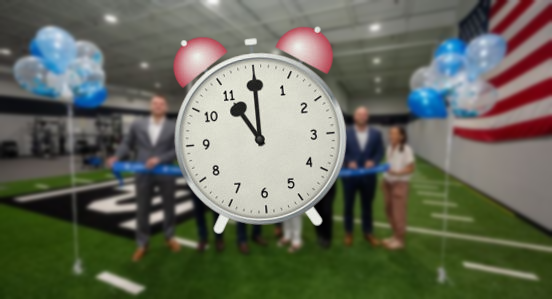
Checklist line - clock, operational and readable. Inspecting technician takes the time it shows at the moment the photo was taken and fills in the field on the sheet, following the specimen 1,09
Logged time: 11,00
